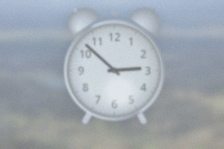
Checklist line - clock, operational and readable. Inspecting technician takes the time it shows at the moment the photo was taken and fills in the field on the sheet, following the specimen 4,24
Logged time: 2,52
